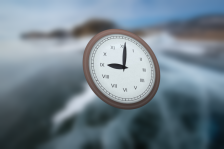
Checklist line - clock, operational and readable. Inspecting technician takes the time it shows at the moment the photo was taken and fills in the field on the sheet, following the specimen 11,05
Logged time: 9,01
